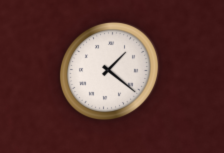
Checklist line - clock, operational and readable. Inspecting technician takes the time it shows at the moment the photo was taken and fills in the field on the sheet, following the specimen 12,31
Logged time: 1,21
